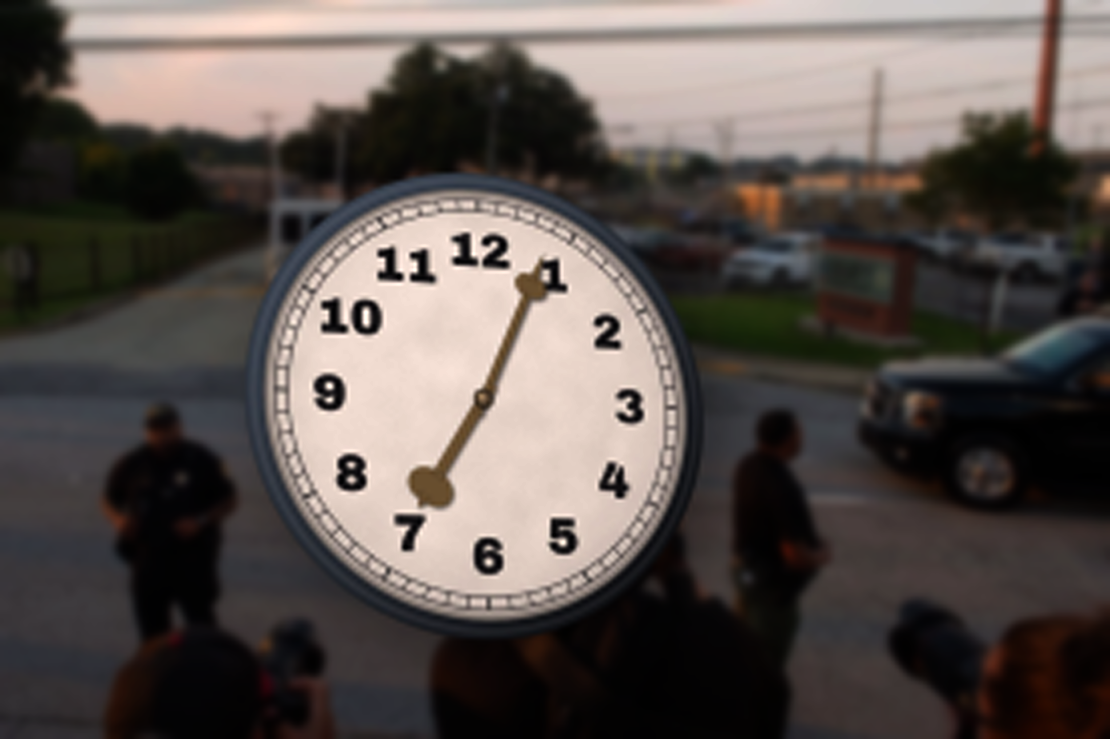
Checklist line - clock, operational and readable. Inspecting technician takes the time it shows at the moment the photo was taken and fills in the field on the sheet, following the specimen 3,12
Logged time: 7,04
